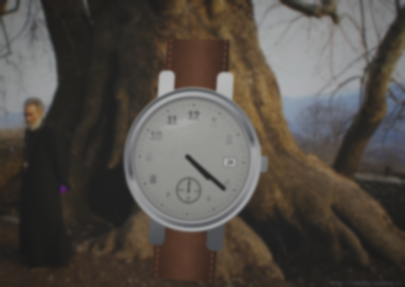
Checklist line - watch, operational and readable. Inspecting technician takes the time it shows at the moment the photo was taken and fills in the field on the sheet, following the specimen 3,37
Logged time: 4,21
